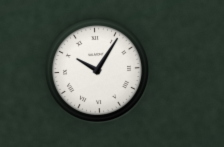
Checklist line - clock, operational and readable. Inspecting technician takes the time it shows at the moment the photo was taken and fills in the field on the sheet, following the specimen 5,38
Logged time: 10,06
